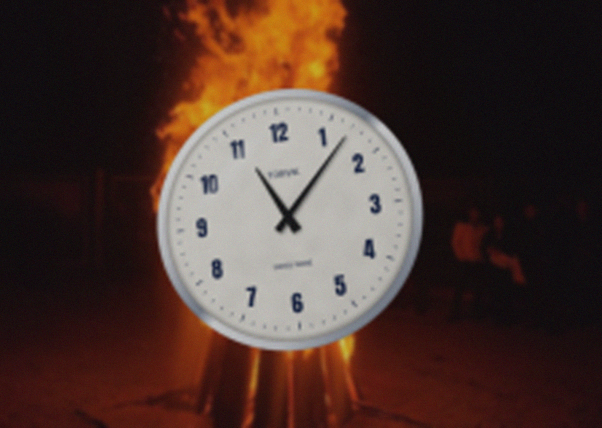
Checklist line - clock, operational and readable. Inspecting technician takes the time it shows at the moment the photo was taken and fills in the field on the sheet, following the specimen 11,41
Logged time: 11,07
